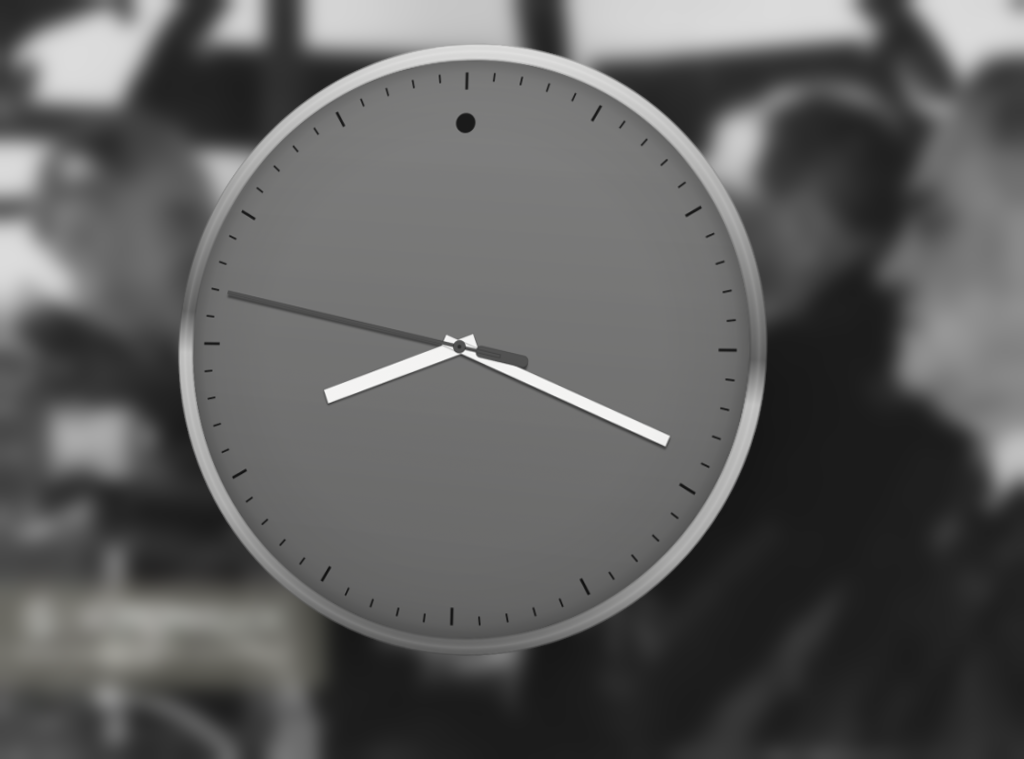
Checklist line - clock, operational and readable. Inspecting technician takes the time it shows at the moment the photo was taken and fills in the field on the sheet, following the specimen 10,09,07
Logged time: 8,18,47
